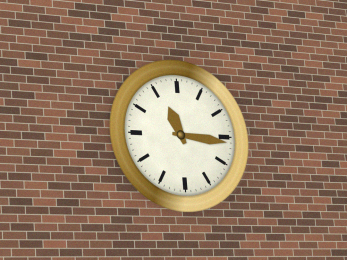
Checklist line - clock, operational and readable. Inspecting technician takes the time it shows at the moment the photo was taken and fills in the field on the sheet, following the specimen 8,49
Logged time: 11,16
